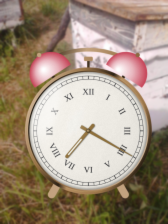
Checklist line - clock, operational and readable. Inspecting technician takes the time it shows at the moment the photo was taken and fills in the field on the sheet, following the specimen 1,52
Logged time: 7,20
